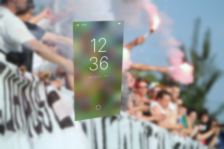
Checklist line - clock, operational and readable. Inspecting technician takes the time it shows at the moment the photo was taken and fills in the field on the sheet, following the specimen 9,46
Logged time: 12,36
